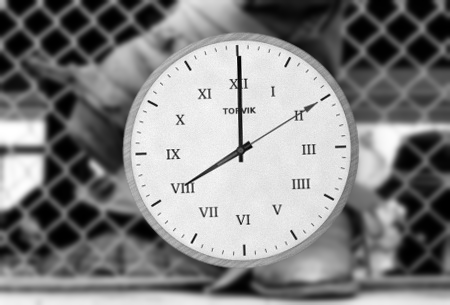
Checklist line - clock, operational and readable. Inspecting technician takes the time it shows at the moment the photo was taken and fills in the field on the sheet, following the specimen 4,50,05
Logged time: 8,00,10
